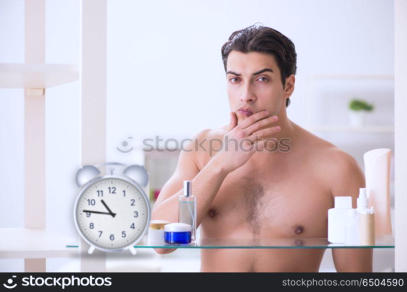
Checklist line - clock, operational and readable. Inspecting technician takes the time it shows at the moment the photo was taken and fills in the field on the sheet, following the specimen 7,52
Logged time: 10,46
